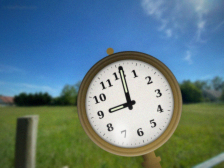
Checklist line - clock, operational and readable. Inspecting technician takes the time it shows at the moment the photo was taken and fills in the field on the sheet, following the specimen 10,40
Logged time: 9,01
